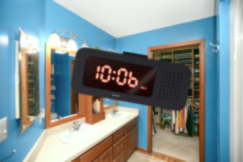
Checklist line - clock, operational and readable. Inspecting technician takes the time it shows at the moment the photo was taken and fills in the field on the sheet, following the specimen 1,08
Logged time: 10,06
